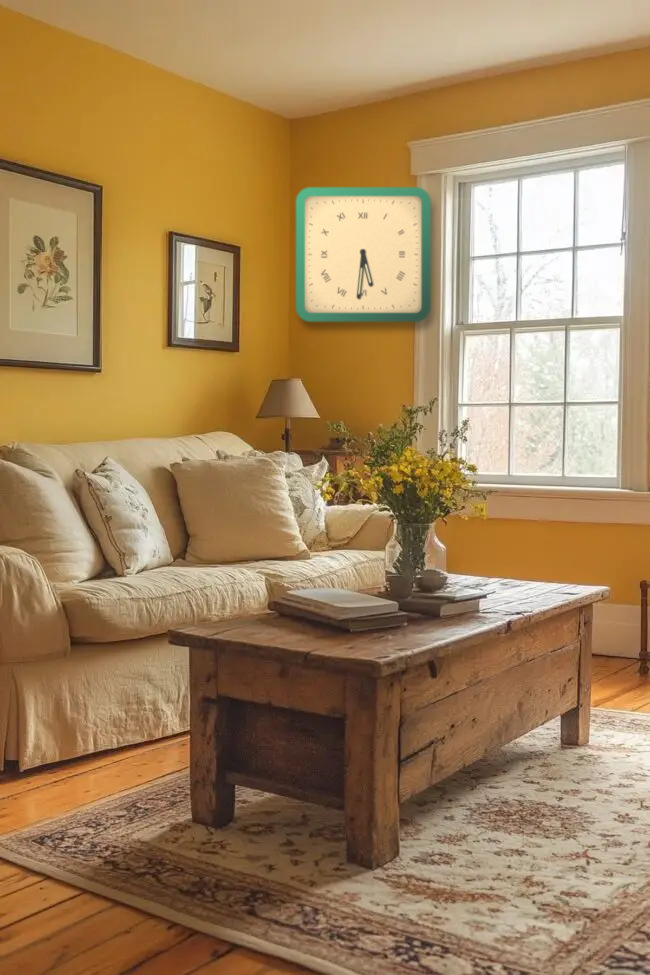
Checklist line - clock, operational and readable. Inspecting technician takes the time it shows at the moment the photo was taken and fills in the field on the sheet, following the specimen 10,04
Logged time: 5,31
